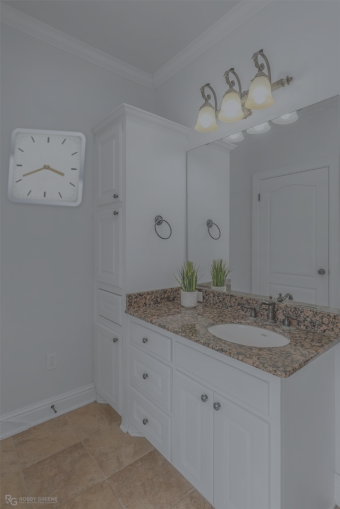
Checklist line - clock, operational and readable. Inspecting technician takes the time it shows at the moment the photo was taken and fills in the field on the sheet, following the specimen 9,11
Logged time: 3,41
